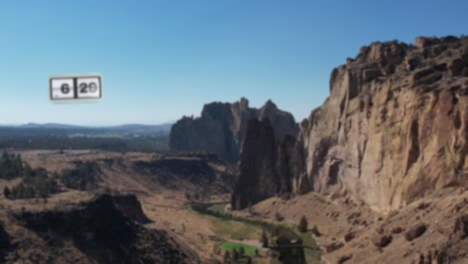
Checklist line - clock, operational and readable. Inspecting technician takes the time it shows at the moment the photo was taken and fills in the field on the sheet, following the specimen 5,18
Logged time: 6,29
